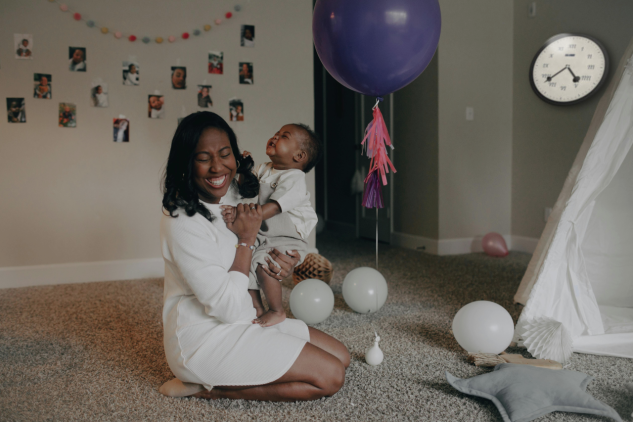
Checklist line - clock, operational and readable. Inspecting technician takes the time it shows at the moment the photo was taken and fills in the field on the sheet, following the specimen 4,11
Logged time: 4,38
